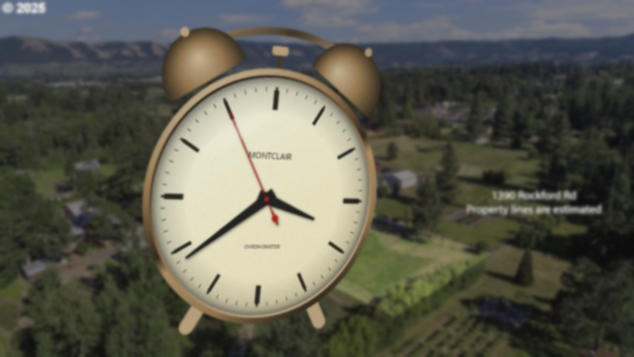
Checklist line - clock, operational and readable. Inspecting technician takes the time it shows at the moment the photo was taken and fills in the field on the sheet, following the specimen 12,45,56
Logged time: 3,38,55
